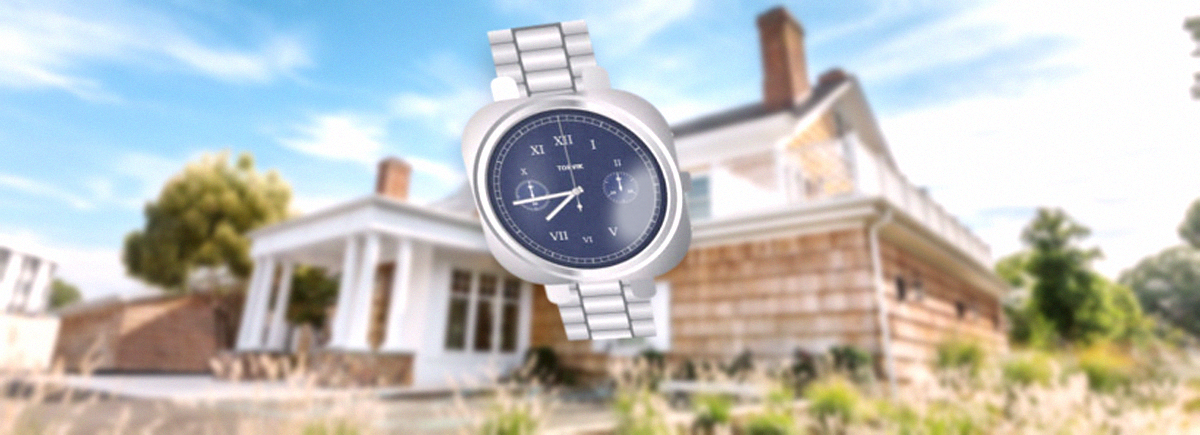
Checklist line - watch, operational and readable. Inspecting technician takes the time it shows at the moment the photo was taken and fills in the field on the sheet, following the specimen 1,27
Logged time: 7,44
